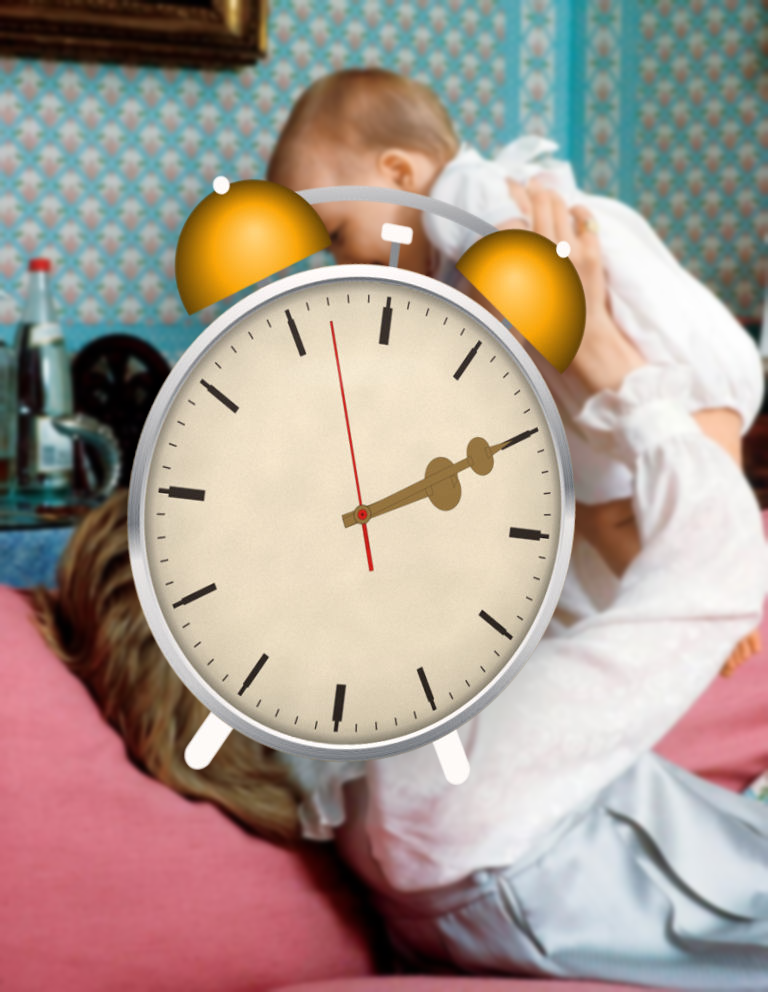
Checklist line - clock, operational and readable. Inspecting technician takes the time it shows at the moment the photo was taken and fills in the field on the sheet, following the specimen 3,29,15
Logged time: 2,09,57
